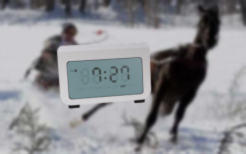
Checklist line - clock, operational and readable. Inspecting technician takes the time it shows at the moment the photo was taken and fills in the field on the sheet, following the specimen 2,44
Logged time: 7,27
